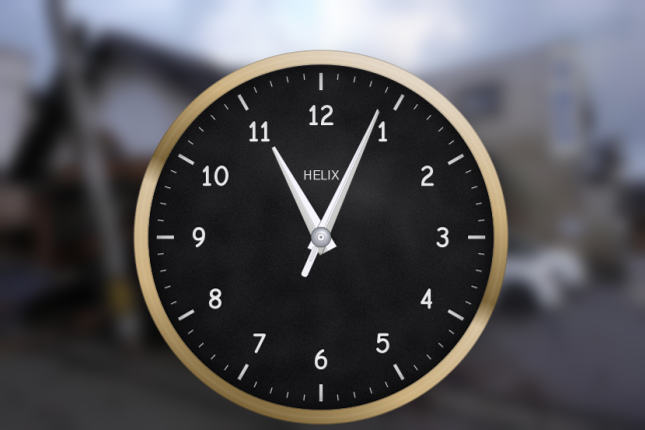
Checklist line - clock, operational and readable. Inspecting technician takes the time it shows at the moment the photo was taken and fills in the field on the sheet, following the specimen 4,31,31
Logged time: 11,04,04
